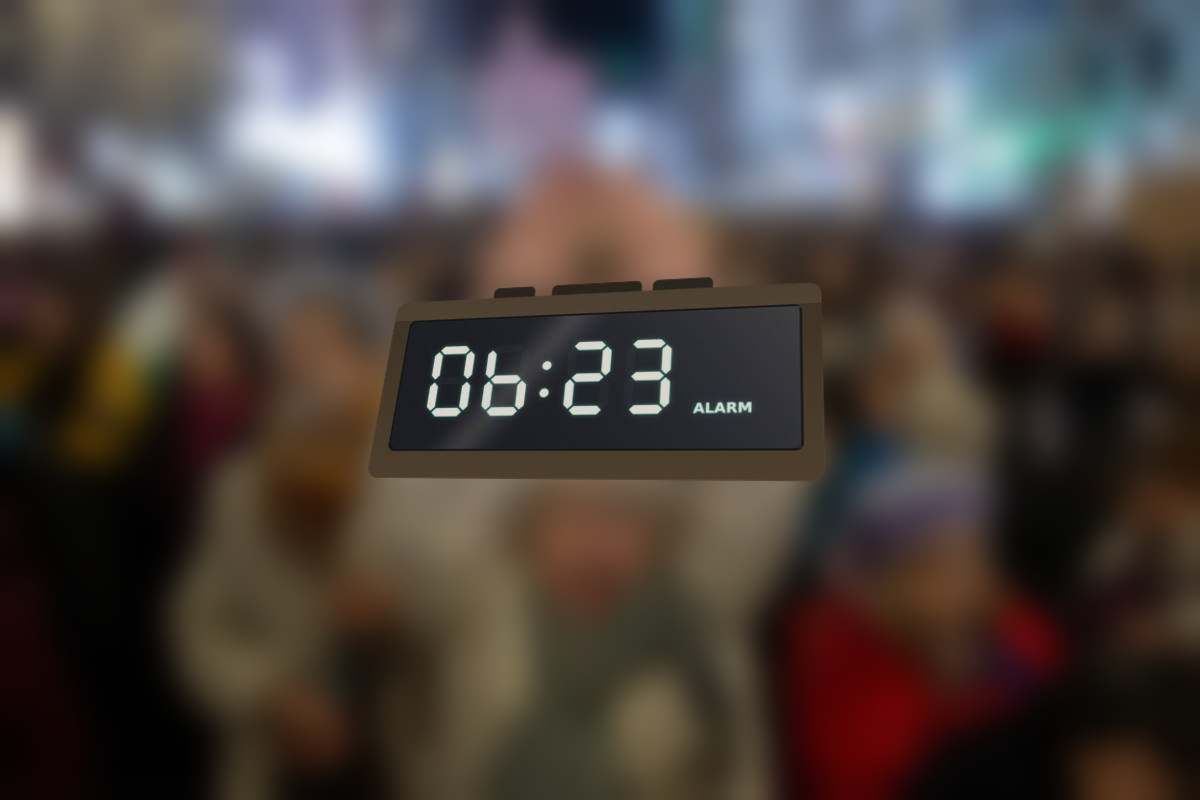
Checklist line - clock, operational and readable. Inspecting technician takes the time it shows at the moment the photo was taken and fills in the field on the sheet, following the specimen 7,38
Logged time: 6,23
